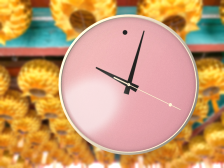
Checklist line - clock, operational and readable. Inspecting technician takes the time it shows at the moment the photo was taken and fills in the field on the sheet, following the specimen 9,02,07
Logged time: 10,03,20
